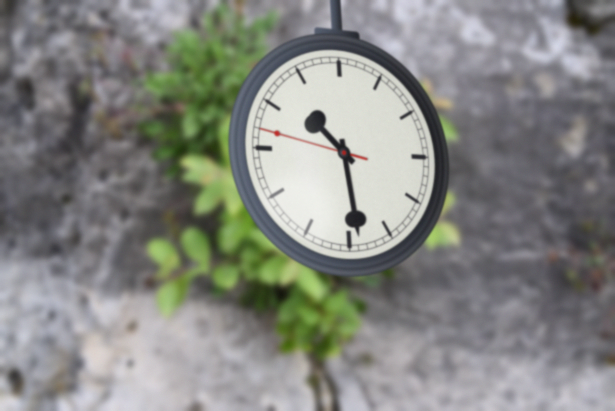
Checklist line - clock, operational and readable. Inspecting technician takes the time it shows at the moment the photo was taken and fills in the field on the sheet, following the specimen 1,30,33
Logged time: 10,28,47
